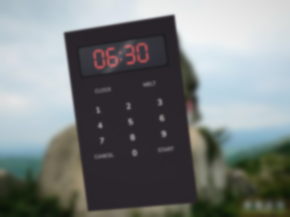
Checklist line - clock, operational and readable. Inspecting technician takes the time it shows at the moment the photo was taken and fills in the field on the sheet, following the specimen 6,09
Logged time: 6,30
